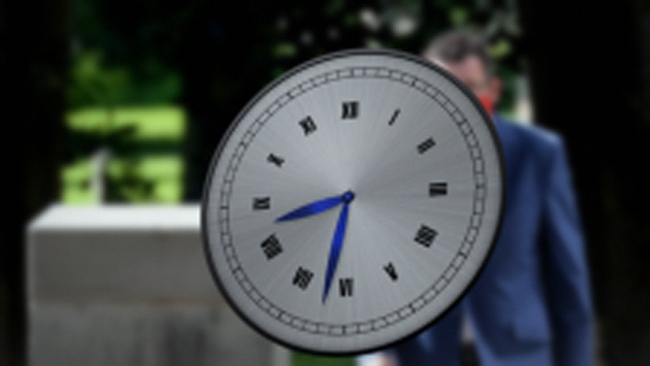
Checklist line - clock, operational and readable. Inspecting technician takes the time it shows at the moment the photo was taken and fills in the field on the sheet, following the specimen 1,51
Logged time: 8,32
